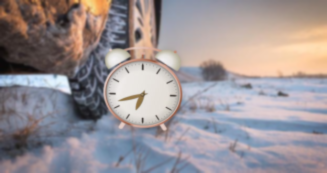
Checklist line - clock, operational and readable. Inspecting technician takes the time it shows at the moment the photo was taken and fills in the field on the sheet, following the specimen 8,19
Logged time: 6,42
